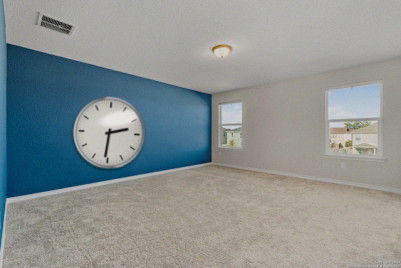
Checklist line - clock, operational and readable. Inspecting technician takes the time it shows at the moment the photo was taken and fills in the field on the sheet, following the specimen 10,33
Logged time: 2,31
